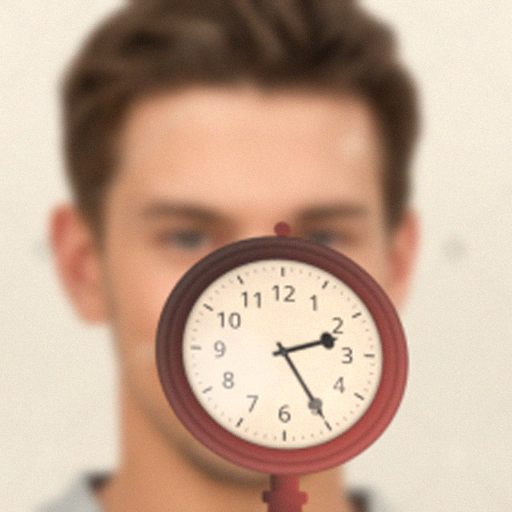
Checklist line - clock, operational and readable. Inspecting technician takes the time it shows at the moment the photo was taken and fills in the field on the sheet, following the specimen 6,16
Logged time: 2,25
